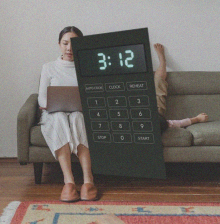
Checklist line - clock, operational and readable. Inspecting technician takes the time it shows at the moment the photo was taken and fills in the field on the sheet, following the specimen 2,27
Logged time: 3,12
